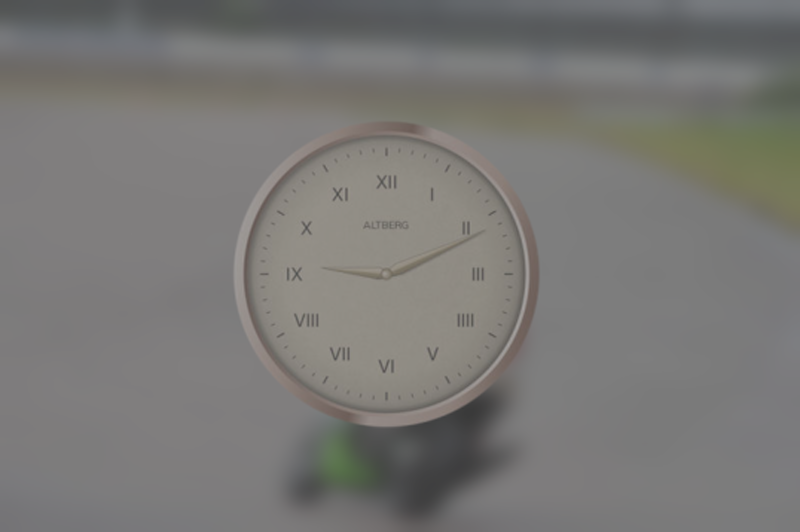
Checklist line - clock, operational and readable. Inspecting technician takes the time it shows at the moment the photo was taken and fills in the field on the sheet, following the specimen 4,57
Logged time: 9,11
